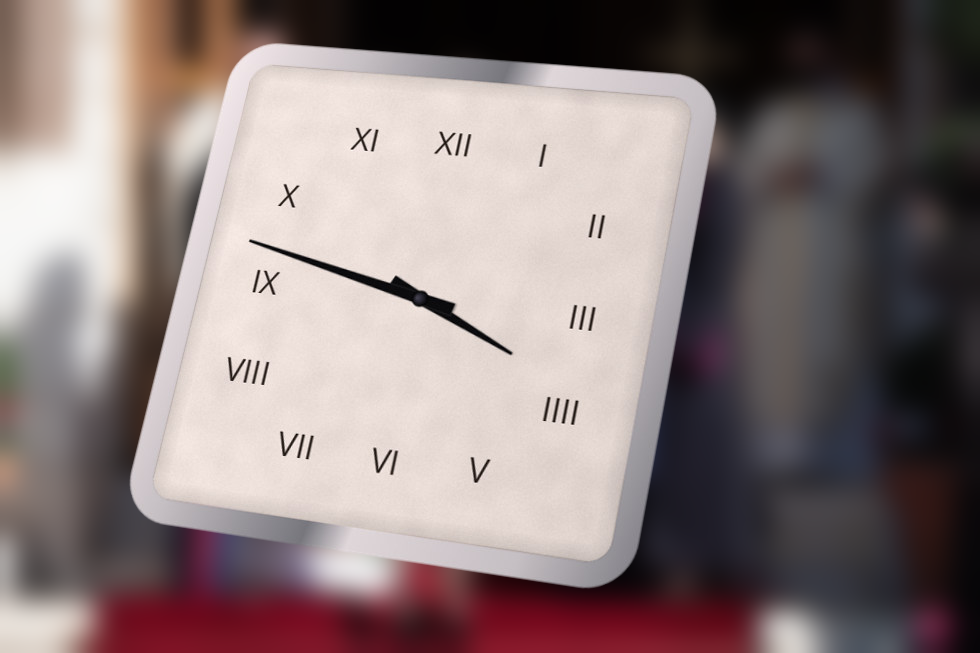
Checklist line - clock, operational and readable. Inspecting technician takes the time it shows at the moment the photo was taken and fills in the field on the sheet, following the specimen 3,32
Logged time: 3,47
